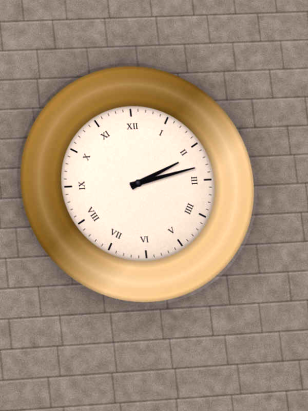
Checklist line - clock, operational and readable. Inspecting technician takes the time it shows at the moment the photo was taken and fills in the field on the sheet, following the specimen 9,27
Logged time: 2,13
